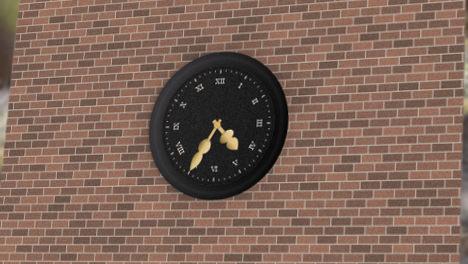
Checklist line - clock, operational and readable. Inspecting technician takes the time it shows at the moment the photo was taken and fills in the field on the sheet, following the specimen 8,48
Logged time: 4,35
